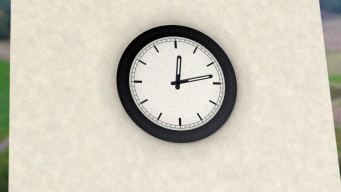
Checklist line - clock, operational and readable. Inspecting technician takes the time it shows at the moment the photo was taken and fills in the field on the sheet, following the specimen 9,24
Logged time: 12,13
